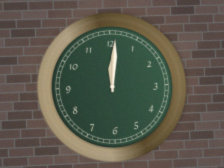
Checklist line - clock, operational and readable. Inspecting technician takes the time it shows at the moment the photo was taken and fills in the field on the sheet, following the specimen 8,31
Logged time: 12,01
